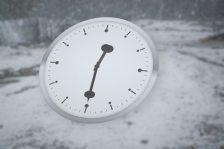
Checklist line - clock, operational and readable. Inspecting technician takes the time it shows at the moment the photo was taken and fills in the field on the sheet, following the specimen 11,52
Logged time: 12,30
